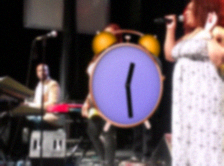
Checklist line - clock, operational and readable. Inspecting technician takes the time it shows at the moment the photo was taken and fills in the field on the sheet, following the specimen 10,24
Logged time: 12,29
